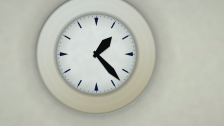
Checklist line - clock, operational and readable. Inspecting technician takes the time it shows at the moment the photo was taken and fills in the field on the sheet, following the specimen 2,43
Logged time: 1,23
